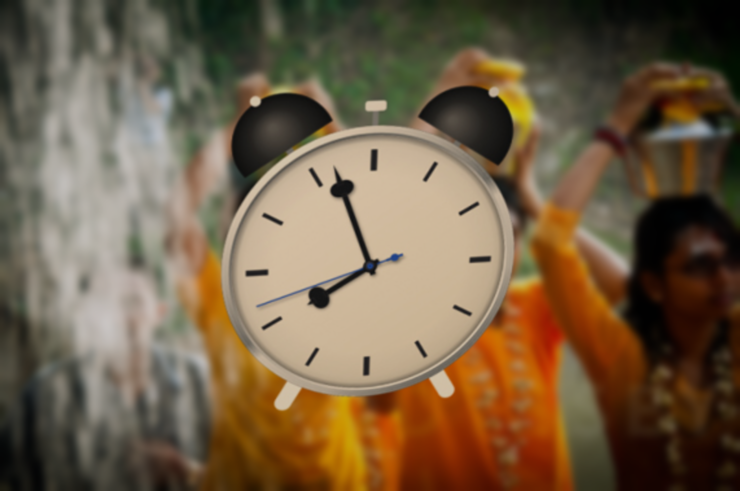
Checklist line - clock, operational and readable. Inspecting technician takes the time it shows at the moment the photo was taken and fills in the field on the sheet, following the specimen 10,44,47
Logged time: 7,56,42
